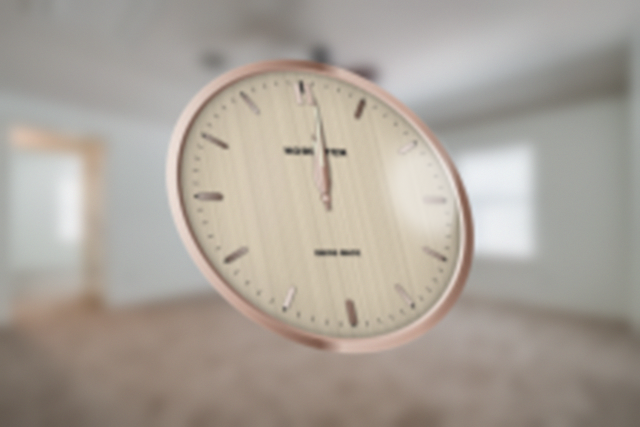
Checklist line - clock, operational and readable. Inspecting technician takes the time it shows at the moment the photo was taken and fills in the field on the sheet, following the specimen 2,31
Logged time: 12,01
